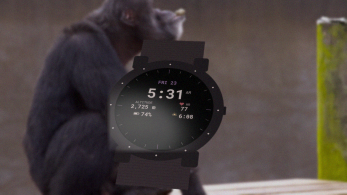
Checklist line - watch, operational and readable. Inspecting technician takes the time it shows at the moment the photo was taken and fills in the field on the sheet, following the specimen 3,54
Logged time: 5,31
